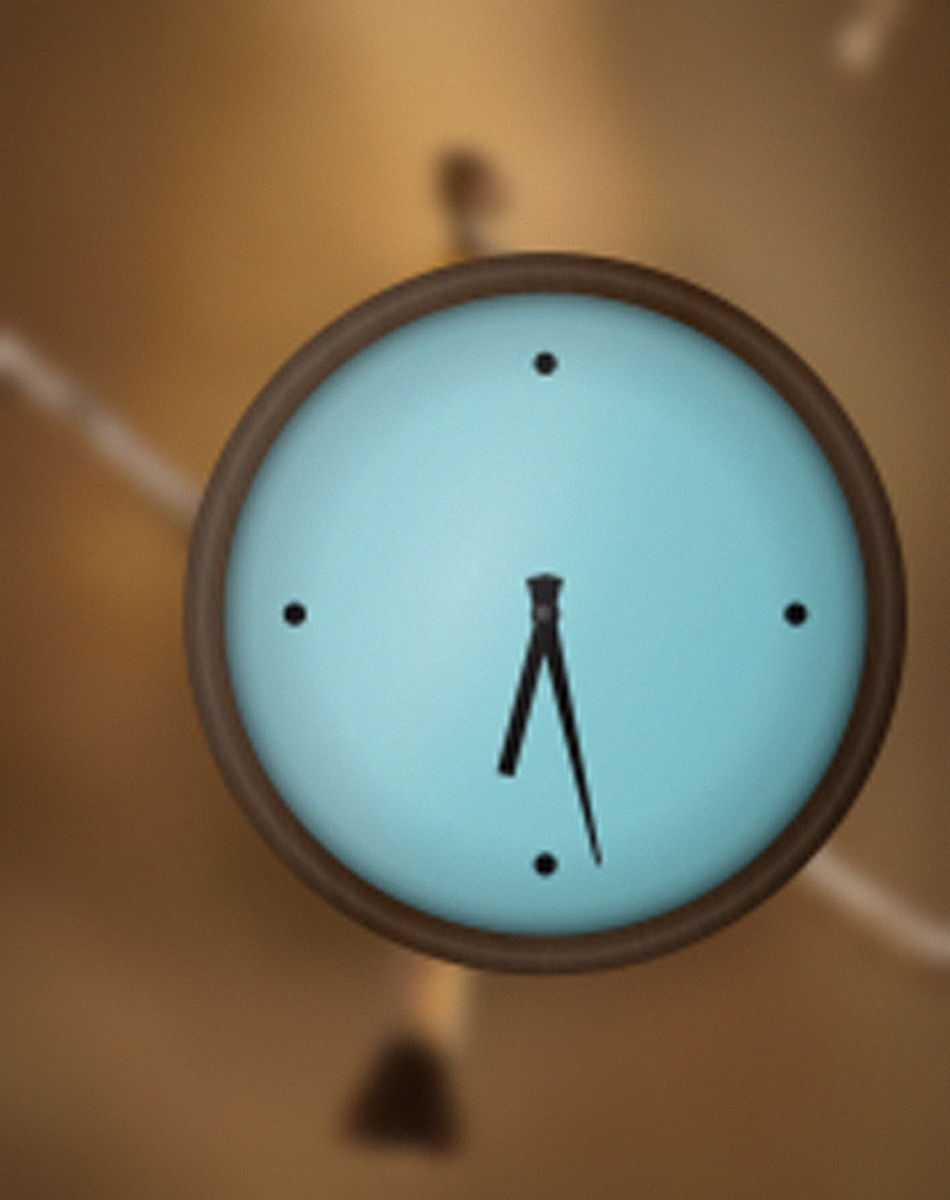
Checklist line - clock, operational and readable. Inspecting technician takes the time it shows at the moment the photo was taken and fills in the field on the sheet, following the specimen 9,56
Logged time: 6,28
